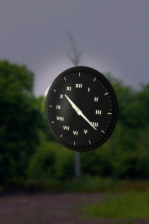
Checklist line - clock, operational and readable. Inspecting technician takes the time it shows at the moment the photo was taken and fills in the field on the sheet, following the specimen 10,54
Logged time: 10,21
